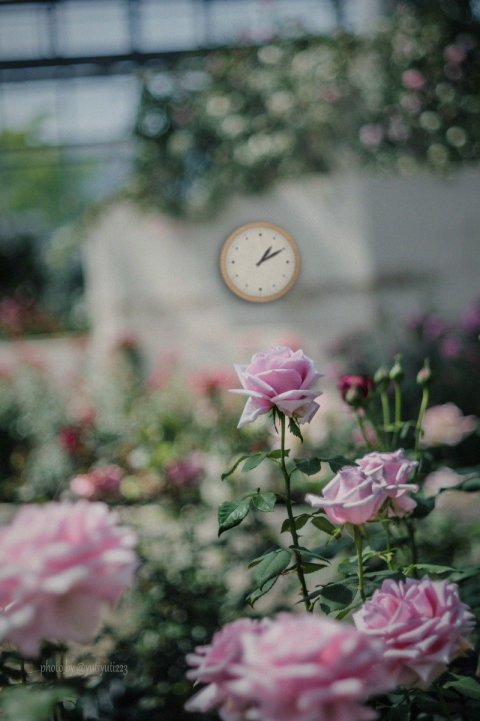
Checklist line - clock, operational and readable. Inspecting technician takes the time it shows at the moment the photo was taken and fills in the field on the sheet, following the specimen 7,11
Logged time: 1,10
